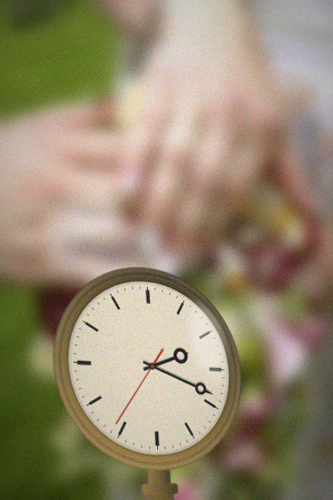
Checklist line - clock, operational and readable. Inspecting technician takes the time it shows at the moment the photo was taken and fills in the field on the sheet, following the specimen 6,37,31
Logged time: 2,18,36
